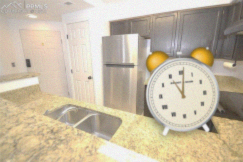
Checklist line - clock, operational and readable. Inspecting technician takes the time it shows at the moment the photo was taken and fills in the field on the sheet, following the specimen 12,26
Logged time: 11,01
